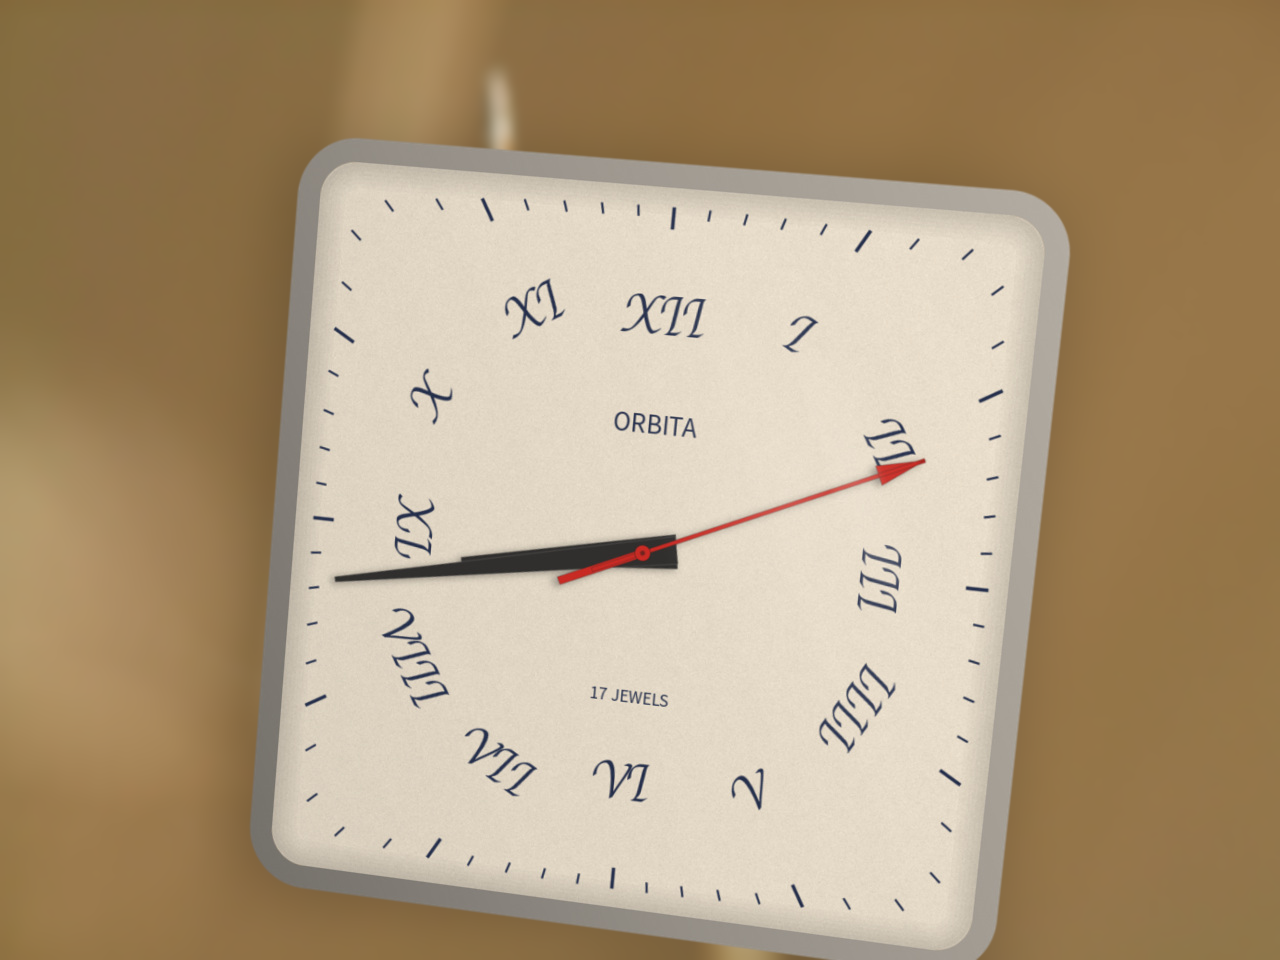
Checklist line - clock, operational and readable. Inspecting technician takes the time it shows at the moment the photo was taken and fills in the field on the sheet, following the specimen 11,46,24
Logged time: 8,43,11
